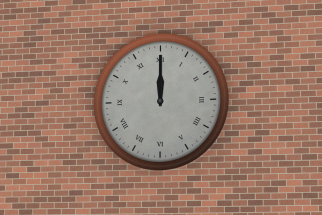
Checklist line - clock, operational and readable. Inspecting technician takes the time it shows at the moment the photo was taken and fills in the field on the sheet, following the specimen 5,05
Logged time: 12,00
